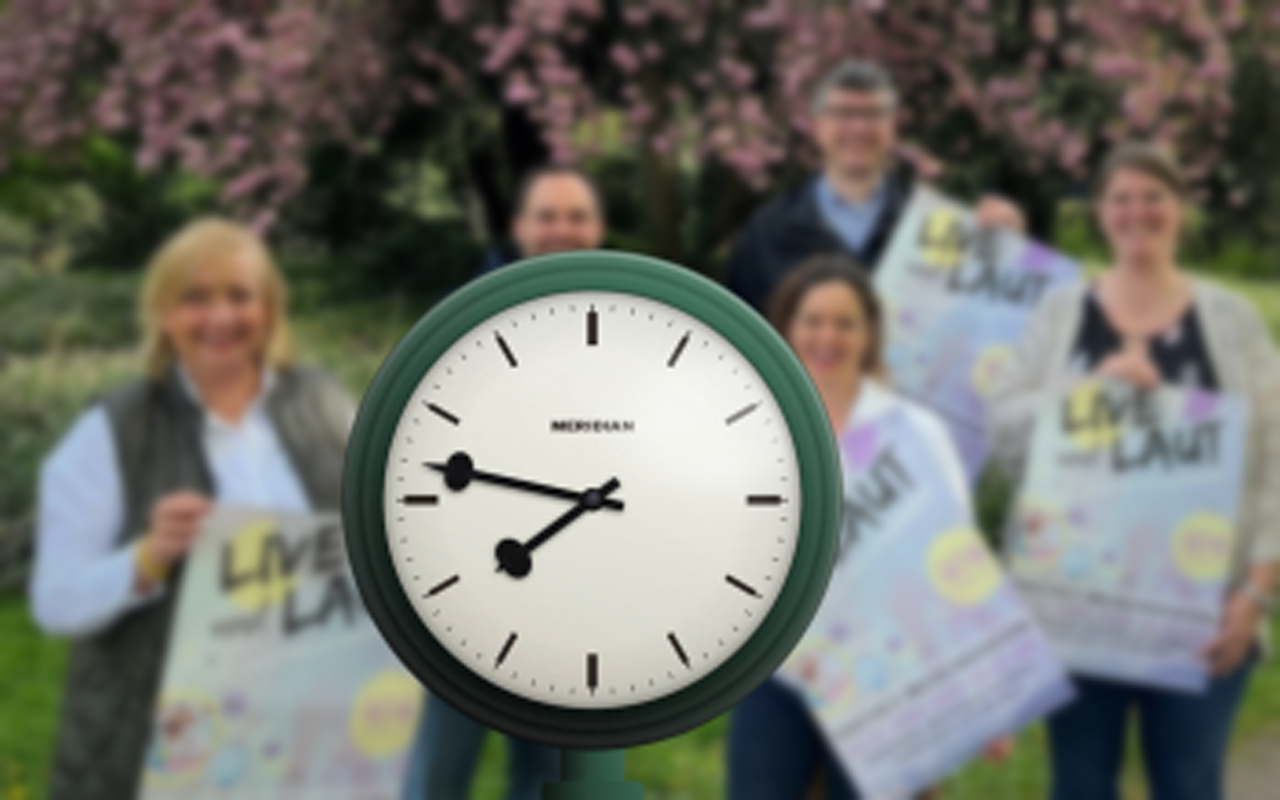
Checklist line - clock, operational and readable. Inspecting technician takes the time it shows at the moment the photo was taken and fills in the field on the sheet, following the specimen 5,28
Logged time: 7,47
